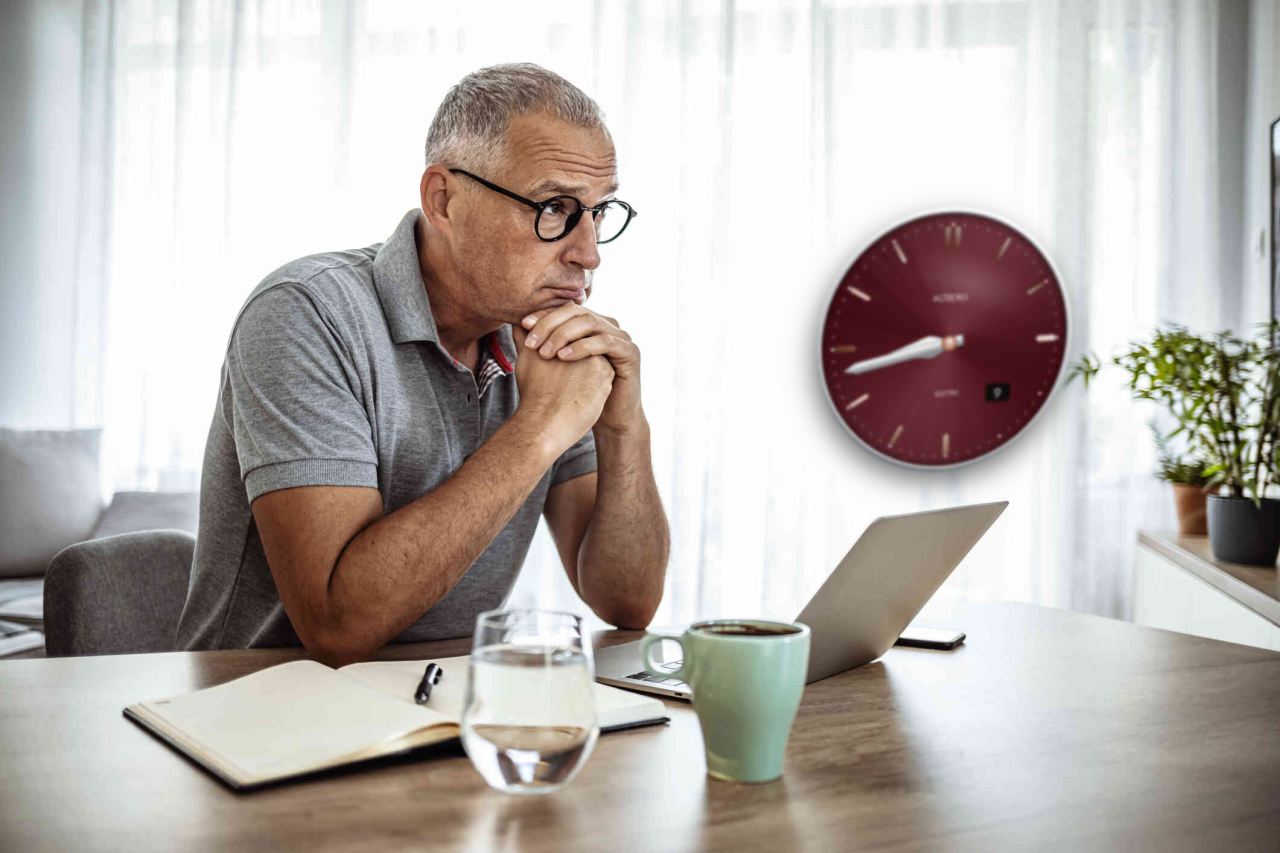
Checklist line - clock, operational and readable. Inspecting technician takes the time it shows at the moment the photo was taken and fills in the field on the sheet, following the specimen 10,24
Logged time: 8,43
